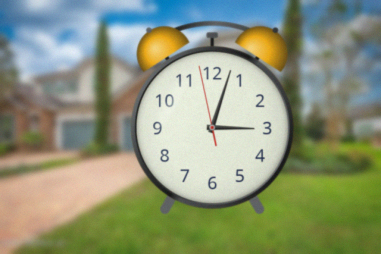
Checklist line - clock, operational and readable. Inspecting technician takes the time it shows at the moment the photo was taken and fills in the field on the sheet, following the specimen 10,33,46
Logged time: 3,02,58
